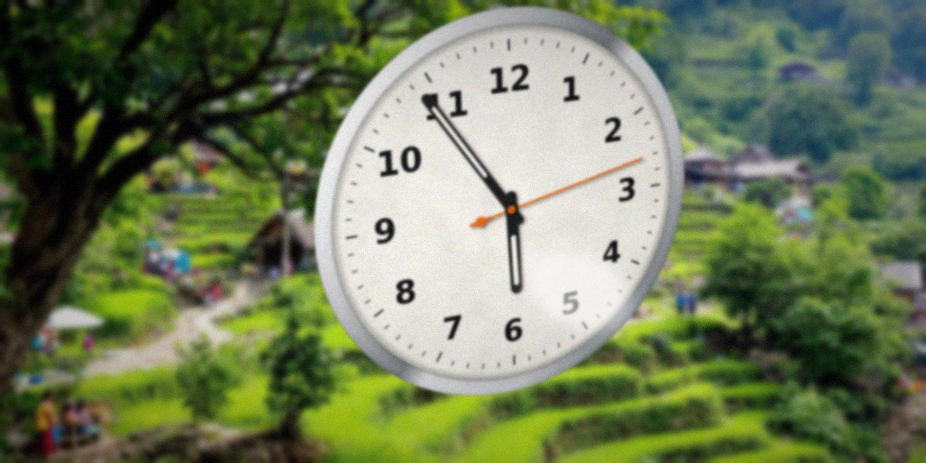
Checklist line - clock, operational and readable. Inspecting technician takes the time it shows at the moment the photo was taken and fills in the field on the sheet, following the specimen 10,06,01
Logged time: 5,54,13
